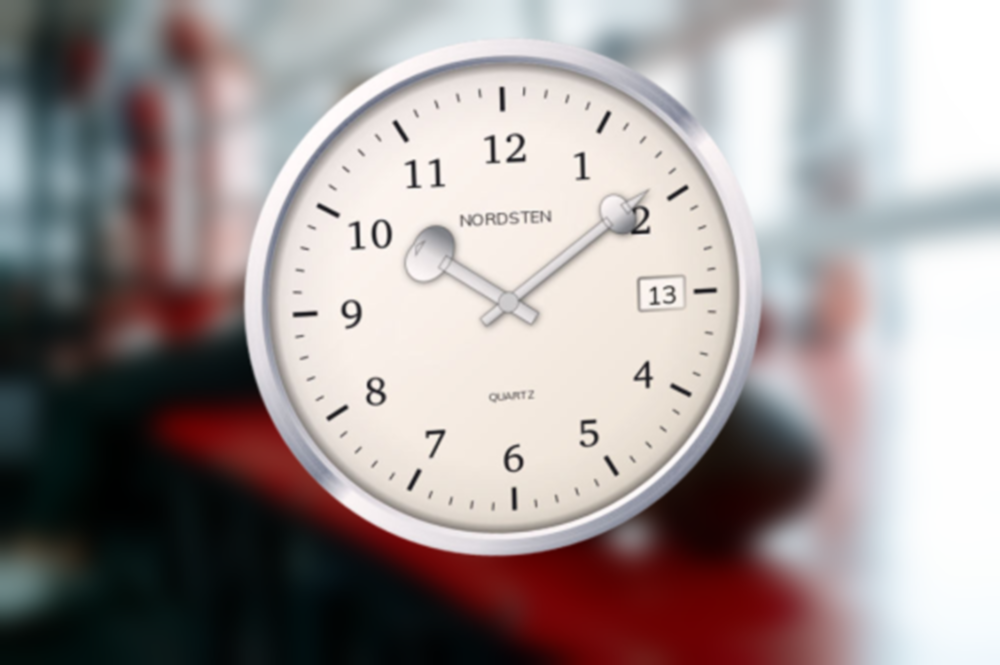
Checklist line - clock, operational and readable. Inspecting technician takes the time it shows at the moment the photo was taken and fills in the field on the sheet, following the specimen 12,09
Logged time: 10,09
